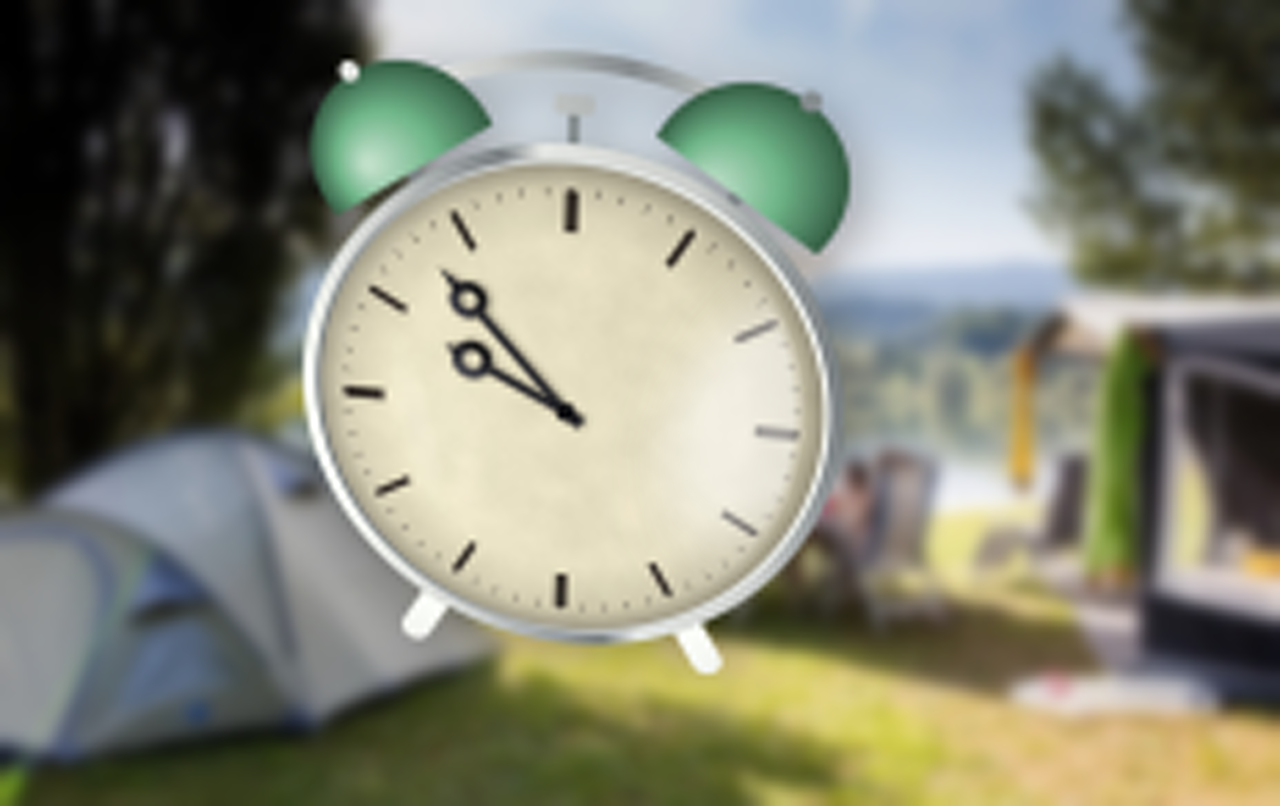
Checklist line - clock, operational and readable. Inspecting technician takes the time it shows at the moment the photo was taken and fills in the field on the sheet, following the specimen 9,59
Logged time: 9,53
